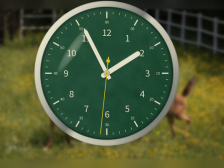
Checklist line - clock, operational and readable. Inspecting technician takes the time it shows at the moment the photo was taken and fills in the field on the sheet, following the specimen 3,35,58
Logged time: 1,55,31
